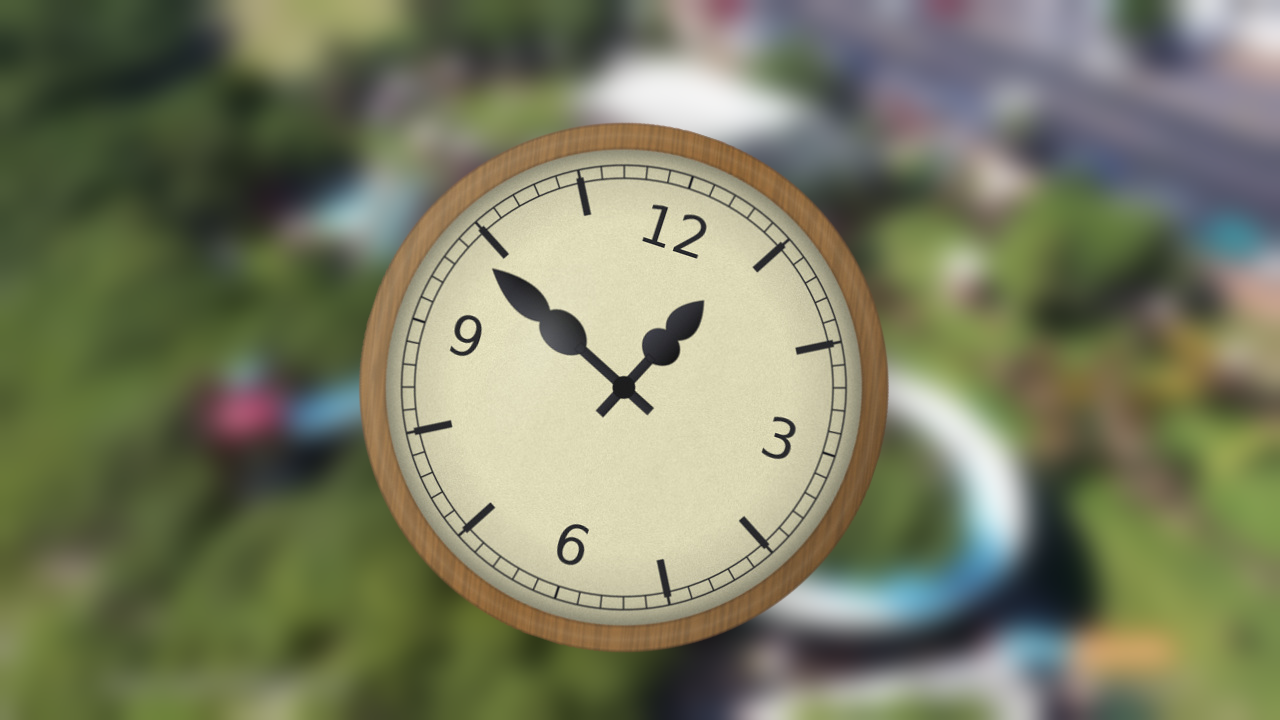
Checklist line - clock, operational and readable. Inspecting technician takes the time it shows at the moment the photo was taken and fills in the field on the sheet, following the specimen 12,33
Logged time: 12,49
